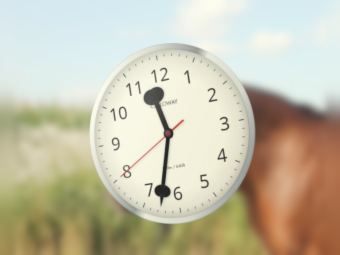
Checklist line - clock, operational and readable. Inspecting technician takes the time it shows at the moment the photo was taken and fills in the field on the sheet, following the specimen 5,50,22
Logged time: 11,32,40
